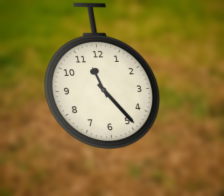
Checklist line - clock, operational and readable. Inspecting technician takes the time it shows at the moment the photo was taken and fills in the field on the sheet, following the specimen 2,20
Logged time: 11,24
